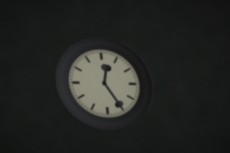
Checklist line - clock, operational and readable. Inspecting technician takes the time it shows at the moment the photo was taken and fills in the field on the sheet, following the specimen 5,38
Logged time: 12,25
